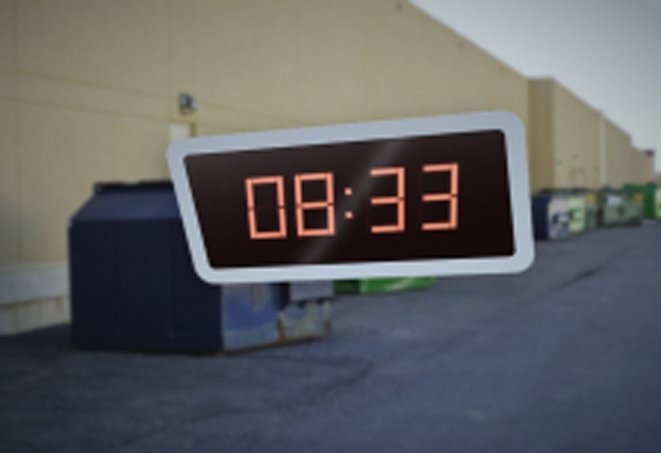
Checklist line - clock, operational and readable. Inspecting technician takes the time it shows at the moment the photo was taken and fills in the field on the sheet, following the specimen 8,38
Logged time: 8,33
